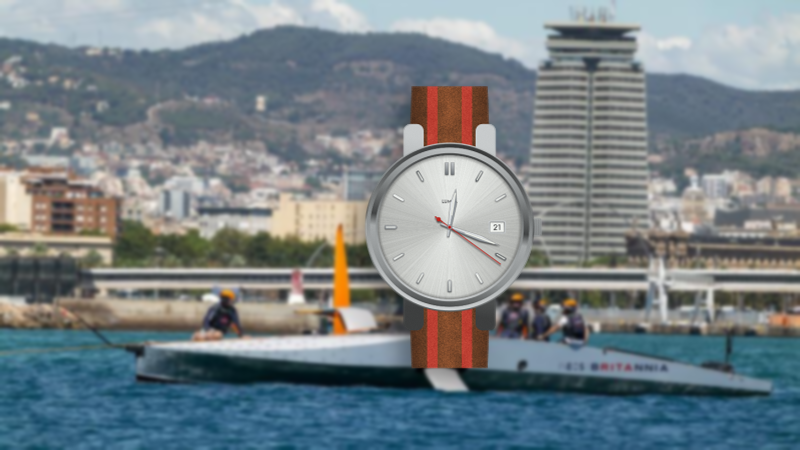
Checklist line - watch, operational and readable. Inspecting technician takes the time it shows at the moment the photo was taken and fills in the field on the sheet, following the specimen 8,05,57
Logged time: 12,18,21
